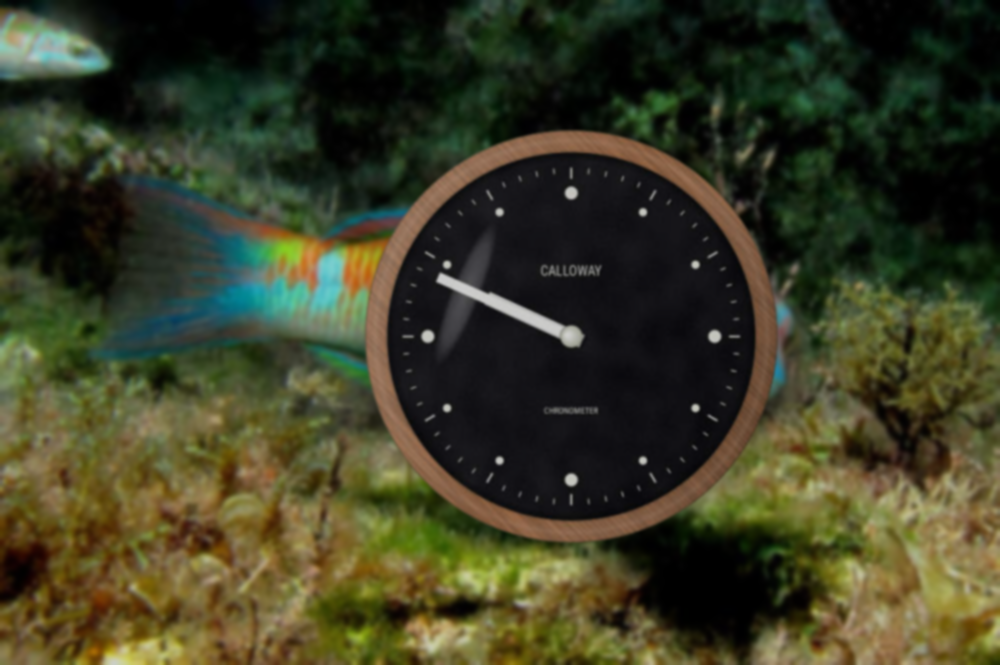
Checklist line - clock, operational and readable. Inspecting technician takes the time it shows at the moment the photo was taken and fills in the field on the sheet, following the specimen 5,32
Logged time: 9,49
